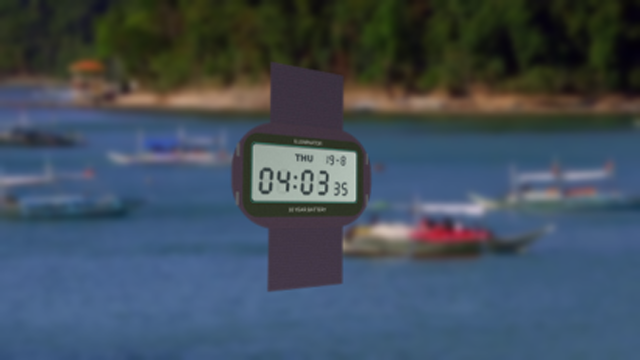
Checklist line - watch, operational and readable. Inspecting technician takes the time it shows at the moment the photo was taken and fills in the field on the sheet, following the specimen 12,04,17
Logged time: 4,03,35
